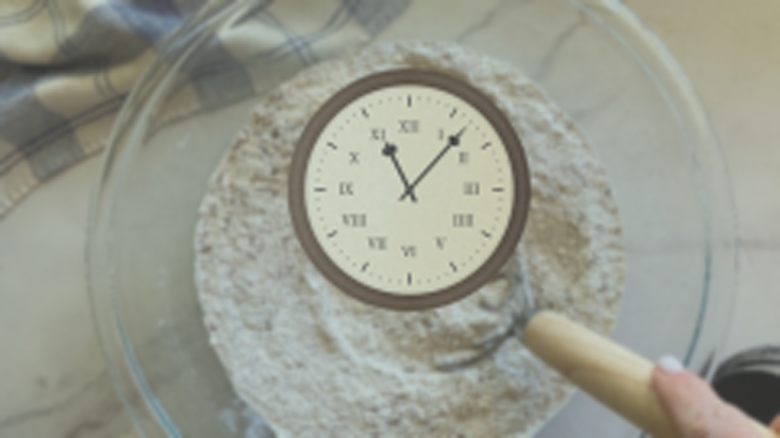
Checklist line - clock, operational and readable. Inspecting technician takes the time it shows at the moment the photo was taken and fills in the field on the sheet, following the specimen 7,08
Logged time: 11,07
